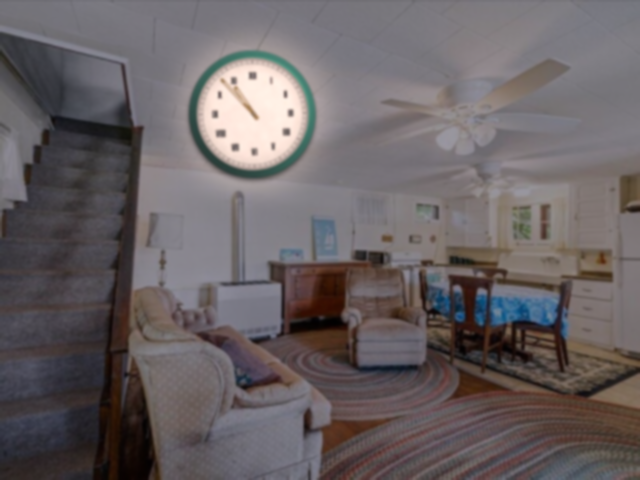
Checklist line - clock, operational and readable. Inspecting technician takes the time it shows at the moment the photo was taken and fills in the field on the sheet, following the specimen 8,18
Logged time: 10,53
